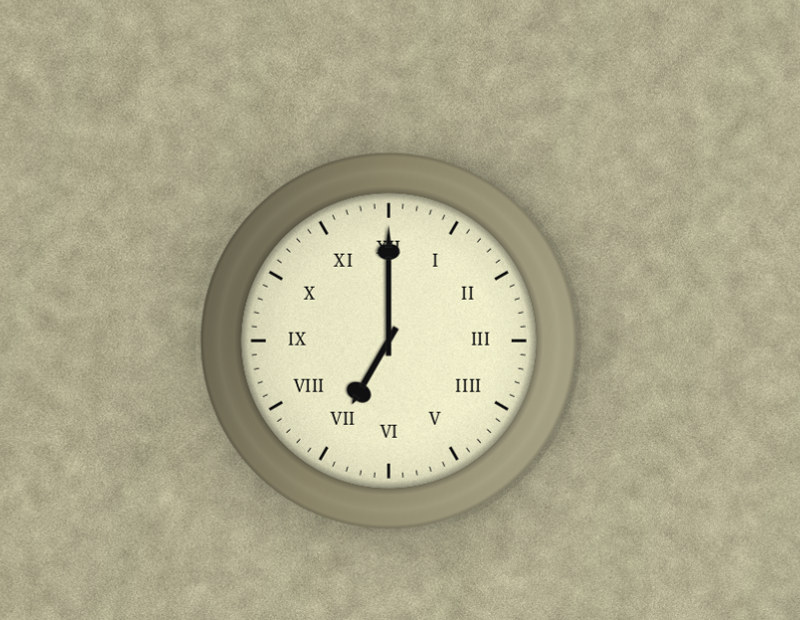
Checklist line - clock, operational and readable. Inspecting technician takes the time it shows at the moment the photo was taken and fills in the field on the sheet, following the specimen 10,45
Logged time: 7,00
